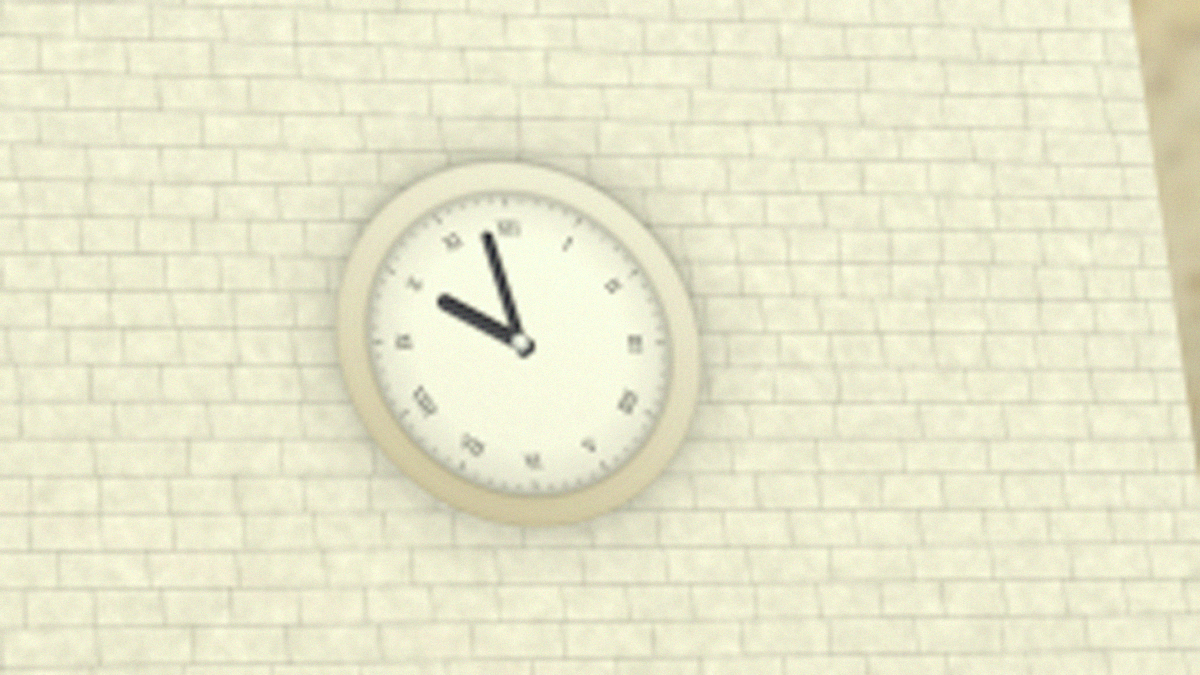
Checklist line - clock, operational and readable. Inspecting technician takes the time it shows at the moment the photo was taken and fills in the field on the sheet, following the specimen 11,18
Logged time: 9,58
